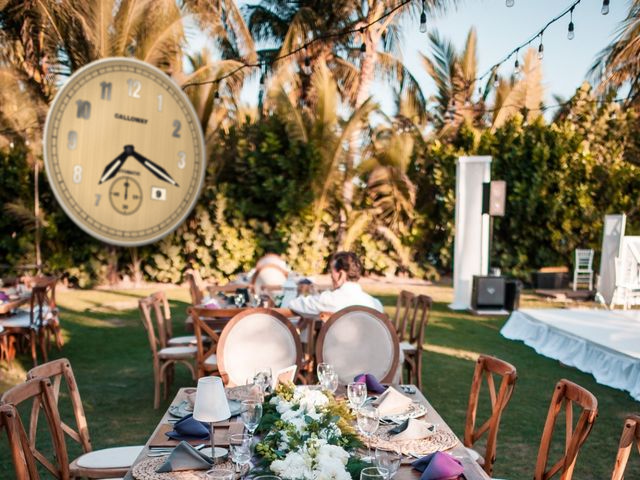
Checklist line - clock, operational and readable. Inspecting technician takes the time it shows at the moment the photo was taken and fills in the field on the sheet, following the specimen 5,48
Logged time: 7,19
